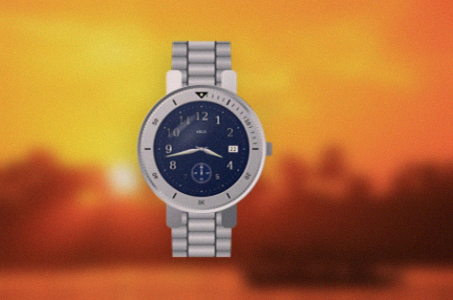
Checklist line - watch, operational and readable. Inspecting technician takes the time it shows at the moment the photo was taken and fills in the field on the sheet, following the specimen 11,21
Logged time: 3,43
